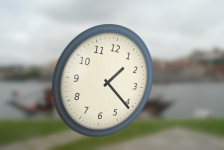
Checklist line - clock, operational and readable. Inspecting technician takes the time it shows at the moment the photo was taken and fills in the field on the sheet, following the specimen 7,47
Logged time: 1,21
